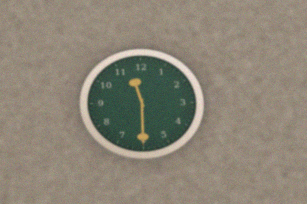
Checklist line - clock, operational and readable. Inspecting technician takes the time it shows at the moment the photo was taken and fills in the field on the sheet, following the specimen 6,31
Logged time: 11,30
